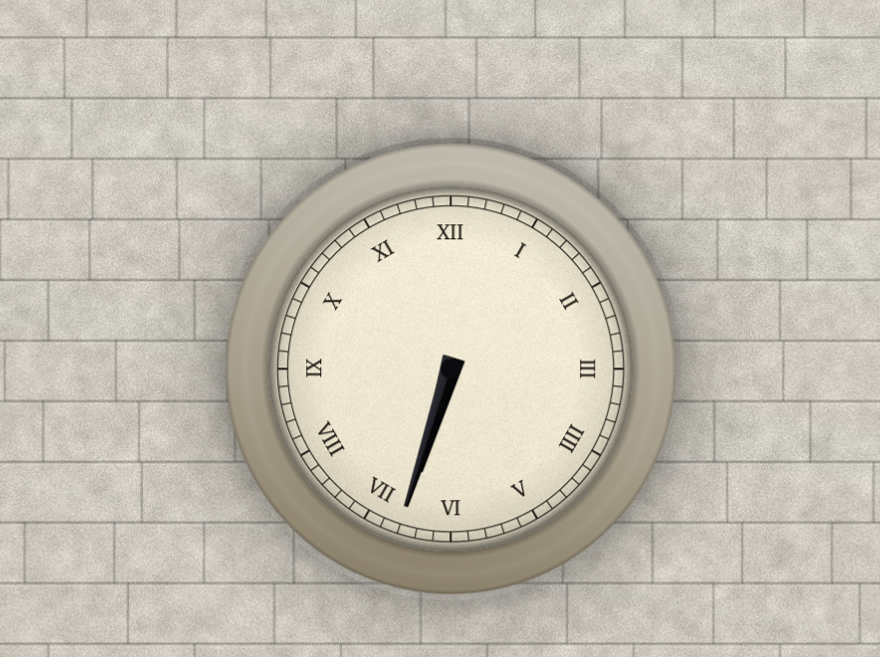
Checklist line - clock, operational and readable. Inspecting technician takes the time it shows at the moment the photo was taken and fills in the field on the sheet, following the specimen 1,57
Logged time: 6,33
